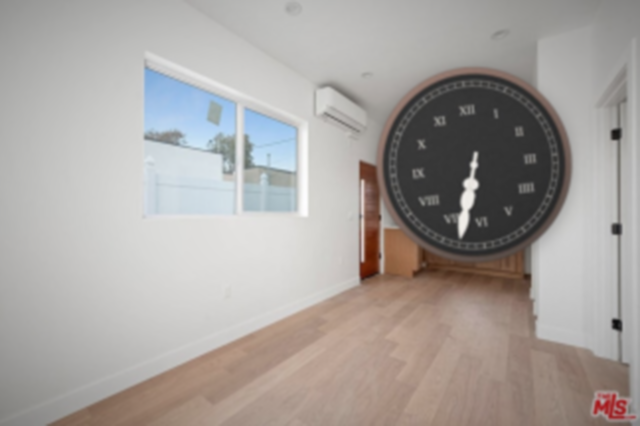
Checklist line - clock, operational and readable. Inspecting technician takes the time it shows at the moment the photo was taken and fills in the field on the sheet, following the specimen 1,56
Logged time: 6,33
